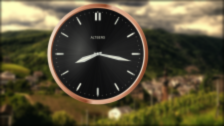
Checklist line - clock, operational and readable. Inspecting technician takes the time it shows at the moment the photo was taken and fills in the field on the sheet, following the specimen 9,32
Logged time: 8,17
